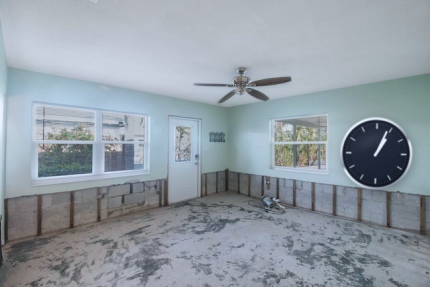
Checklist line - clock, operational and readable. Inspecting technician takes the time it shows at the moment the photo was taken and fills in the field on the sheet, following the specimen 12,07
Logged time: 1,04
